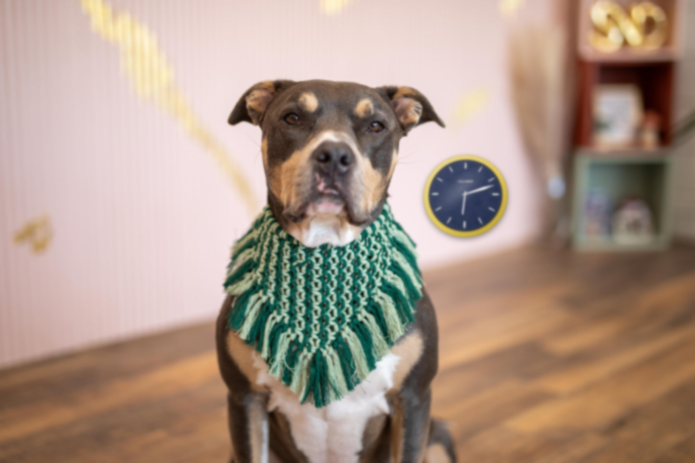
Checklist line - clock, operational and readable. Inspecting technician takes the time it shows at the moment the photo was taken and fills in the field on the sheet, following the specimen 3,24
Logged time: 6,12
